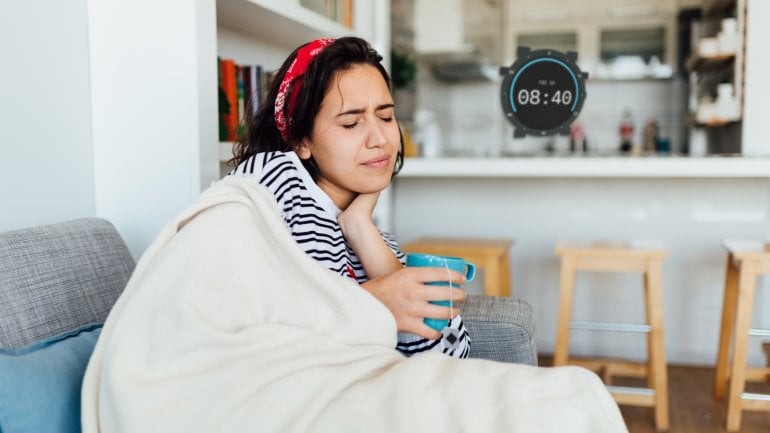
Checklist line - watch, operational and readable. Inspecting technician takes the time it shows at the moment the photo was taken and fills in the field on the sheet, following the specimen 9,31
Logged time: 8,40
